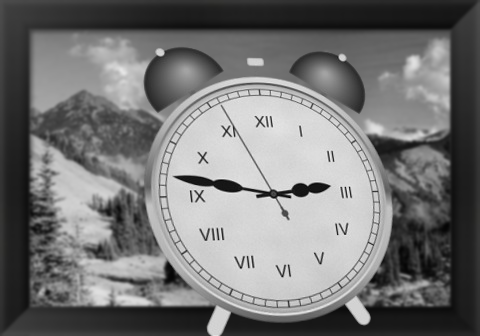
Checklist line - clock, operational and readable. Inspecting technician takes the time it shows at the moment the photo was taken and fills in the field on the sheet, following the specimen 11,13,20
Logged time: 2,46,56
